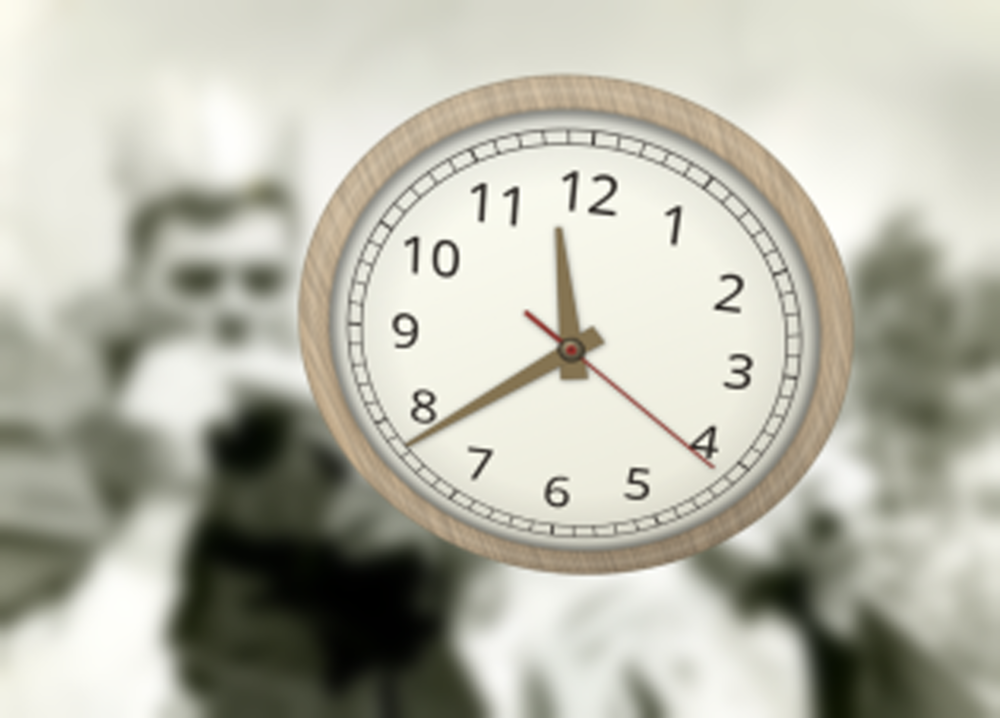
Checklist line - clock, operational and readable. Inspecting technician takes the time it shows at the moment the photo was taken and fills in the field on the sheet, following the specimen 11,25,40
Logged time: 11,38,21
